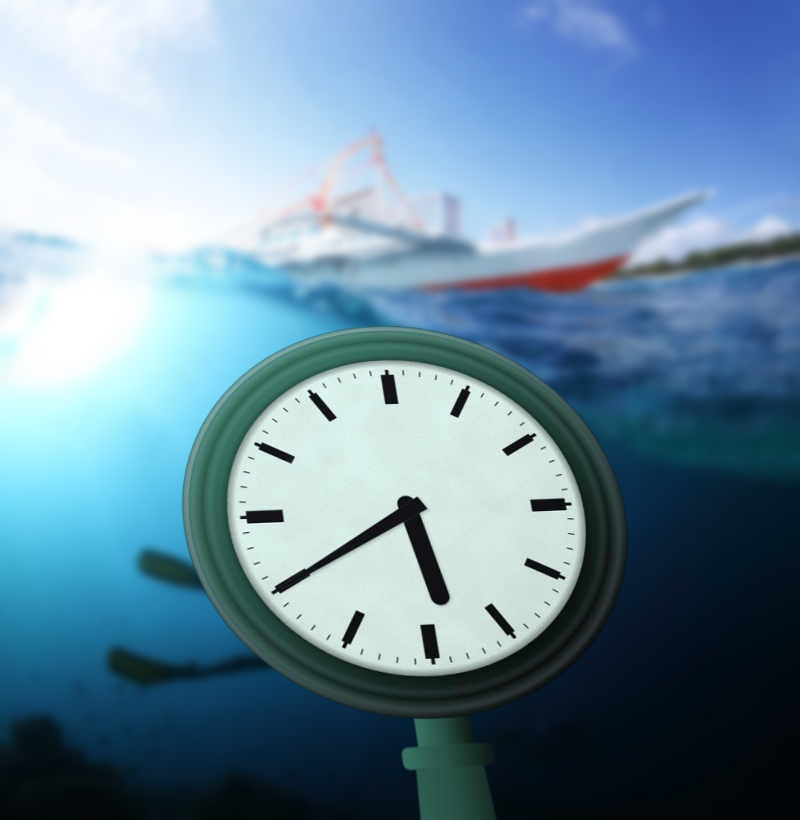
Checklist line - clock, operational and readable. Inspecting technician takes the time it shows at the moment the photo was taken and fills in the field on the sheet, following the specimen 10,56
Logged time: 5,40
